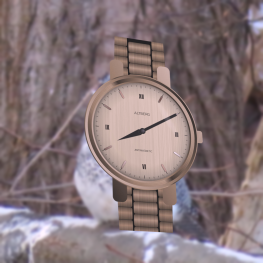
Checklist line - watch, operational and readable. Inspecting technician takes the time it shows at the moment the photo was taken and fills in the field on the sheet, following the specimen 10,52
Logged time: 8,10
